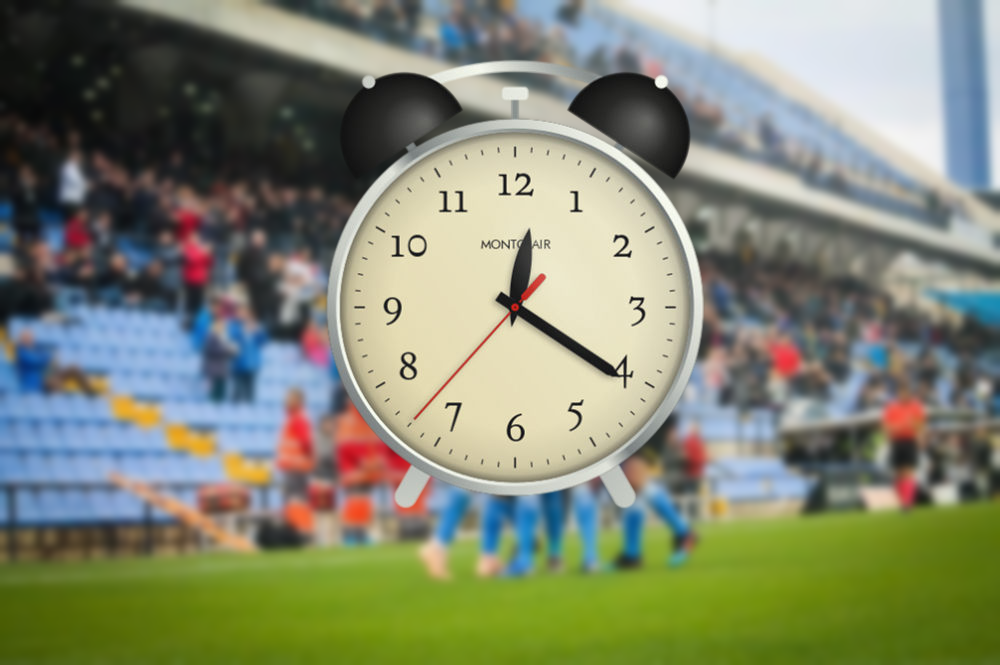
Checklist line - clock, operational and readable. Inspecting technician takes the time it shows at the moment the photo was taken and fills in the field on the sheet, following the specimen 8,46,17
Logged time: 12,20,37
